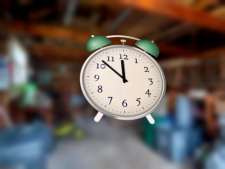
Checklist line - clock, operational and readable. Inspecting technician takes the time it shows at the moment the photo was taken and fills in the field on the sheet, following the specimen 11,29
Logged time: 11,52
